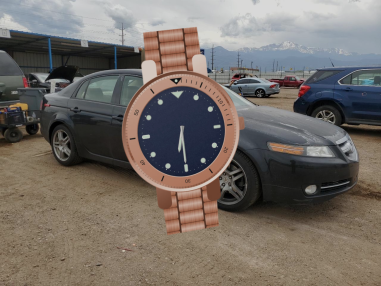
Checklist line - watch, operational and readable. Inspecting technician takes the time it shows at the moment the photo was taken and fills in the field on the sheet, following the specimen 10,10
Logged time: 6,30
